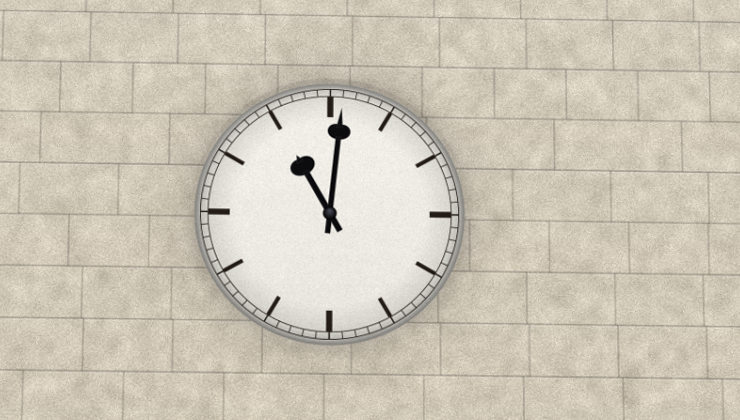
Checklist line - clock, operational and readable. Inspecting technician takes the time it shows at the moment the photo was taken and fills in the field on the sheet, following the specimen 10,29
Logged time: 11,01
